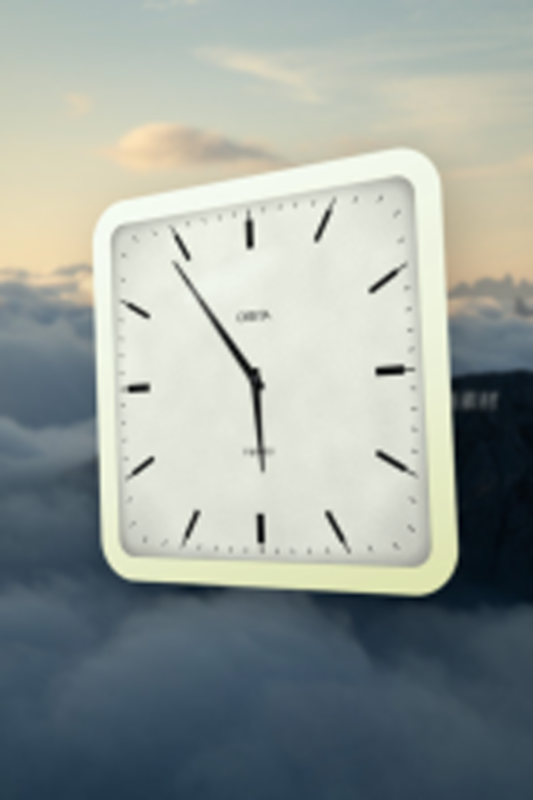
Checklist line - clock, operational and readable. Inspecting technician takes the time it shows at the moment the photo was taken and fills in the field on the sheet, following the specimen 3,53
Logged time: 5,54
